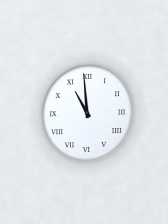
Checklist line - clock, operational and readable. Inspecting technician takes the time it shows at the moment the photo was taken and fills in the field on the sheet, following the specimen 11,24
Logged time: 10,59
